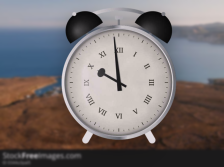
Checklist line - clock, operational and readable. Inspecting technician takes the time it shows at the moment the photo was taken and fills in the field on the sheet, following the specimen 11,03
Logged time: 9,59
